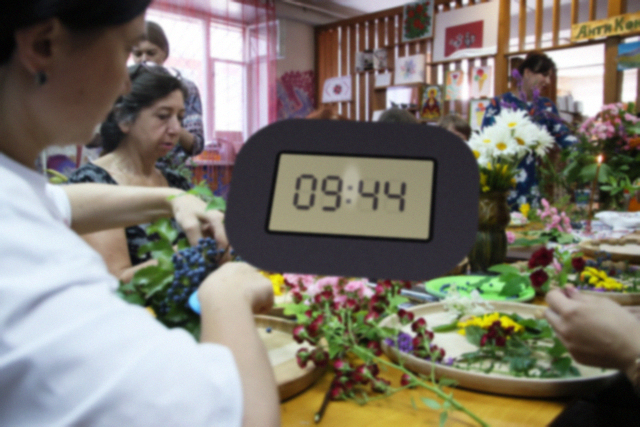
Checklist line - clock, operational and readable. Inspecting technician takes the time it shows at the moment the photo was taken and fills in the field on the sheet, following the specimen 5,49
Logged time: 9,44
